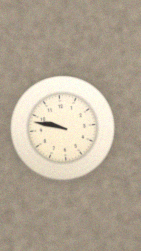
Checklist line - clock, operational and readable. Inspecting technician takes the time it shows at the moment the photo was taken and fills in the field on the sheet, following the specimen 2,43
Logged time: 9,48
